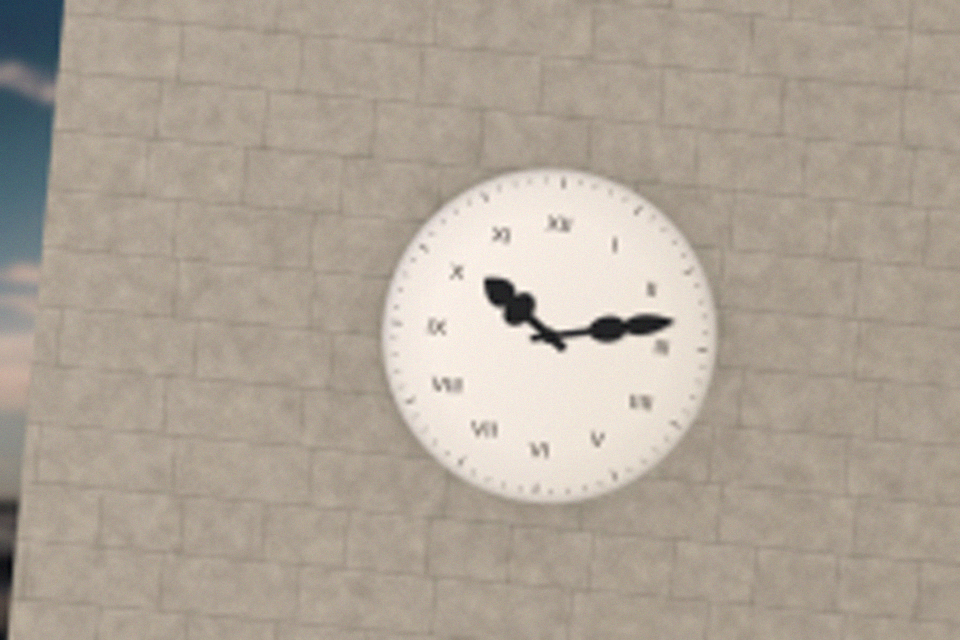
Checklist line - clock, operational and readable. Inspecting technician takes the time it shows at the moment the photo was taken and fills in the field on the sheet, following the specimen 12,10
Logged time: 10,13
